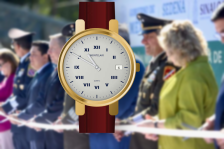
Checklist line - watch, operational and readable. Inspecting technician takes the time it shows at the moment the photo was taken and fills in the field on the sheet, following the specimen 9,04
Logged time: 10,50
